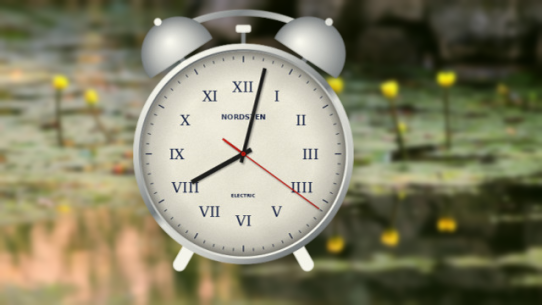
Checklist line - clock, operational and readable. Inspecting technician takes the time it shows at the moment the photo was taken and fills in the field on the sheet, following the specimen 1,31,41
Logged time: 8,02,21
